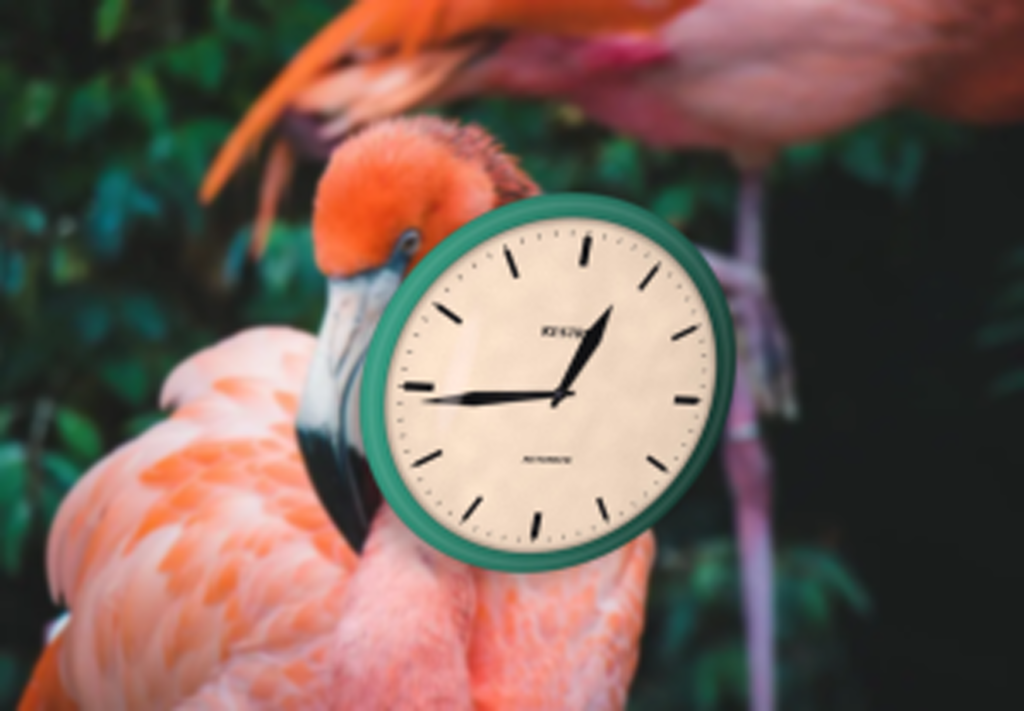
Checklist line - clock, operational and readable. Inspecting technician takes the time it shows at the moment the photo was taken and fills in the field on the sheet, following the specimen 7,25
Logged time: 12,44
